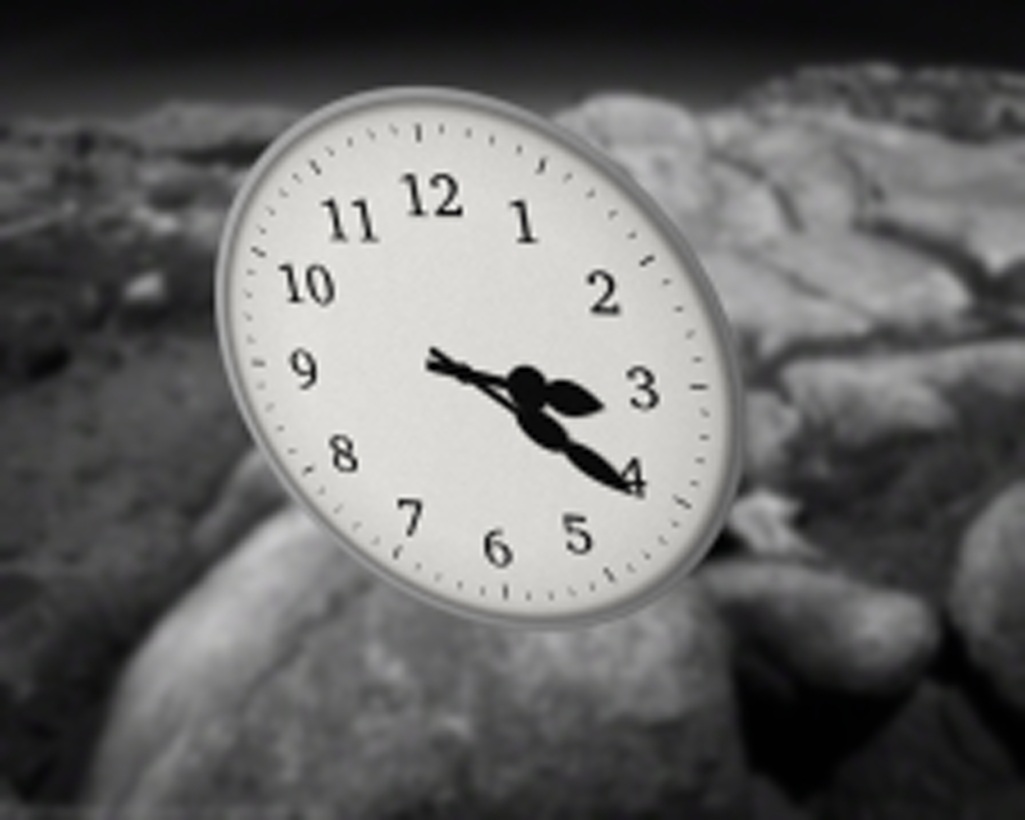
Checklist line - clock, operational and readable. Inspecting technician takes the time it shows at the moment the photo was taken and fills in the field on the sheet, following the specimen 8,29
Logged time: 3,21
